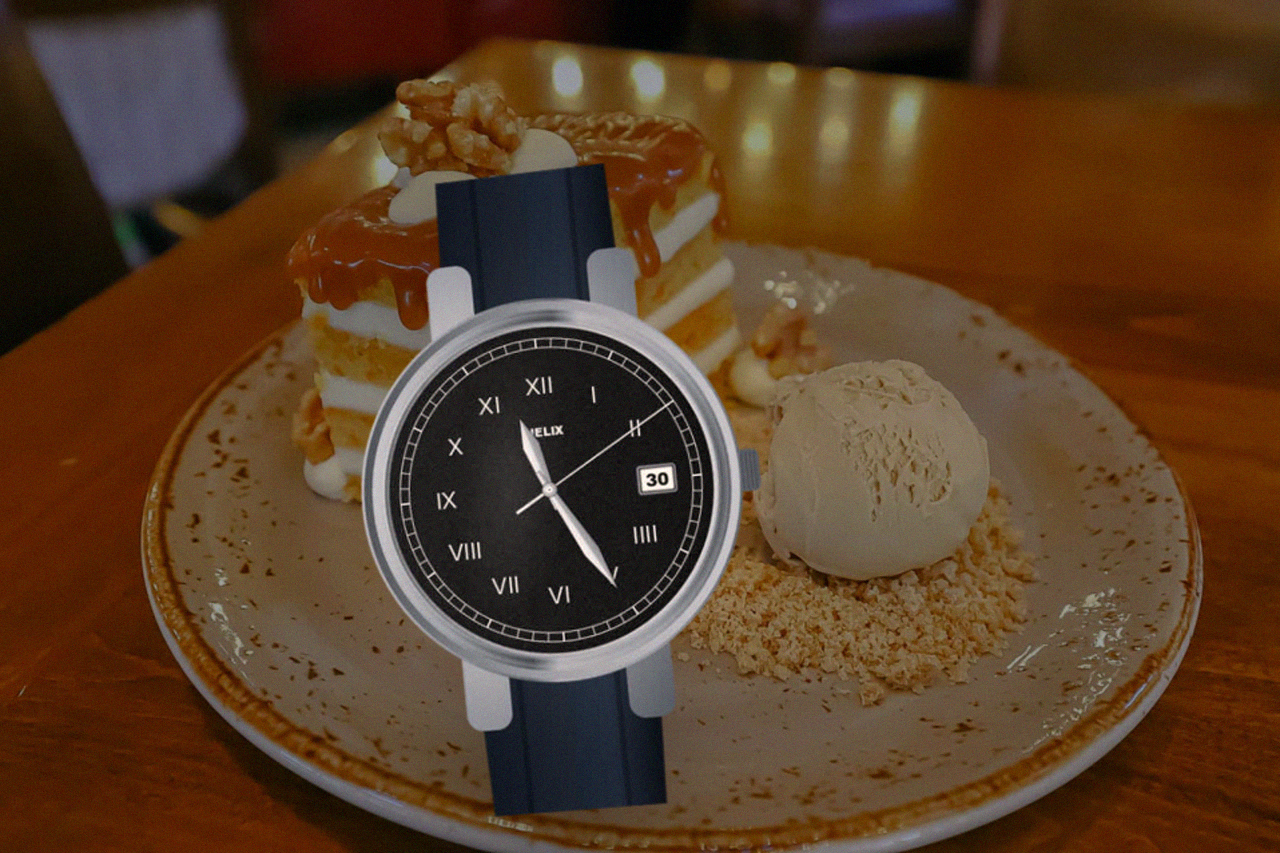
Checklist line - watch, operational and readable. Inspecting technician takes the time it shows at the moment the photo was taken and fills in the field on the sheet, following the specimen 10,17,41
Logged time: 11,25,10
